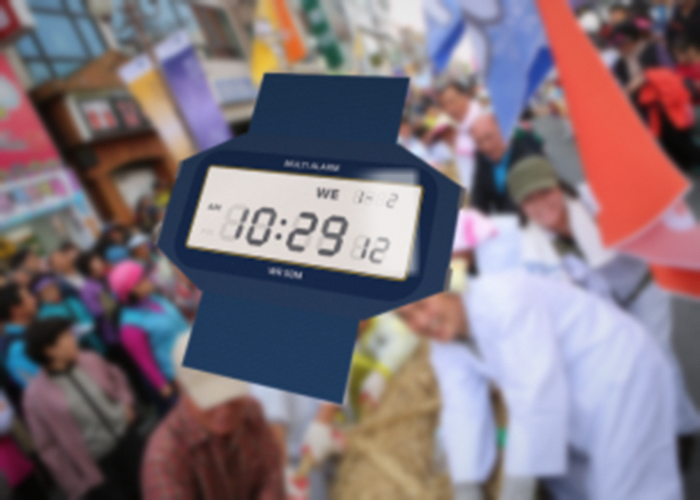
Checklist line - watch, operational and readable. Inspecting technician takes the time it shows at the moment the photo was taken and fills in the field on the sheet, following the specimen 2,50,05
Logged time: 10,29,12
